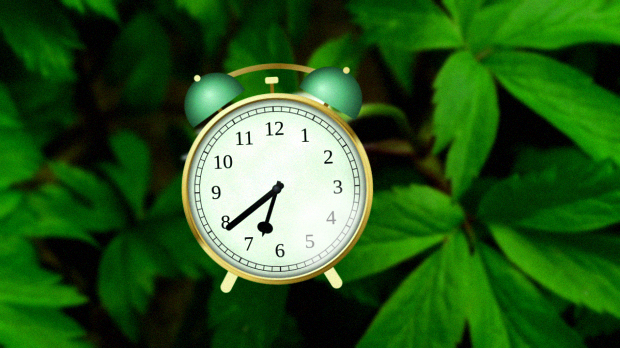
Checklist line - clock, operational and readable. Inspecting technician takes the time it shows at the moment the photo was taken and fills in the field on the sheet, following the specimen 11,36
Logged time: 6,39
